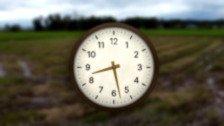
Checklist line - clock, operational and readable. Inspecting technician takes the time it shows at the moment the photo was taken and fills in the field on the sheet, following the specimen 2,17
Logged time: 8,28
